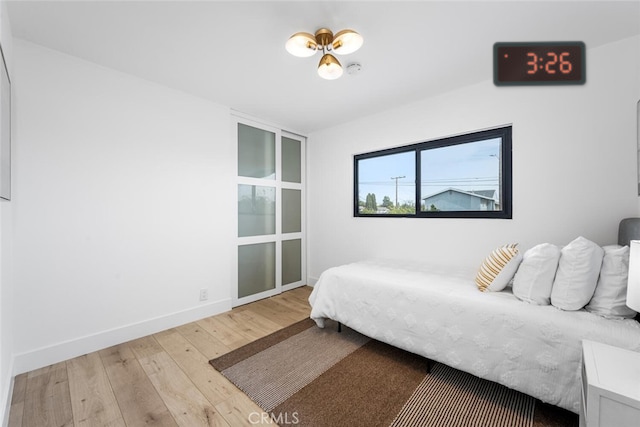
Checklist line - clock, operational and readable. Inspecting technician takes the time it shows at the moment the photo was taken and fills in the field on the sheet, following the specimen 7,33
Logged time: 3,26
